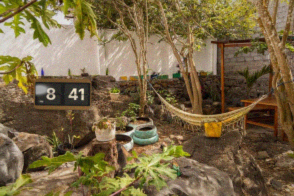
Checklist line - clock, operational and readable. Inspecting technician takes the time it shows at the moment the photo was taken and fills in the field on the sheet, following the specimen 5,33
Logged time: 8,41
